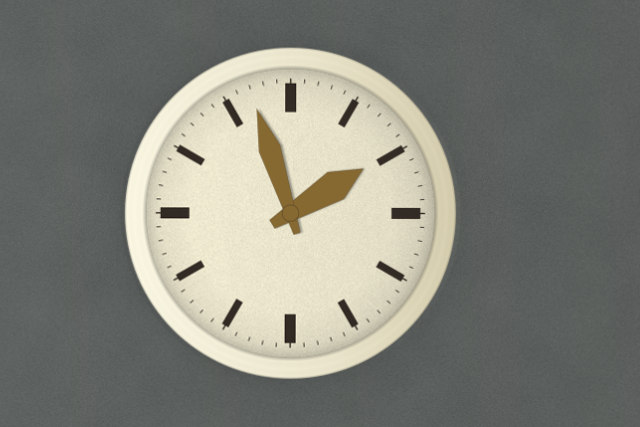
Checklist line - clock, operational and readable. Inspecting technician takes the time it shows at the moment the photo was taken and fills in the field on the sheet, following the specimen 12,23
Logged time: 1,57
